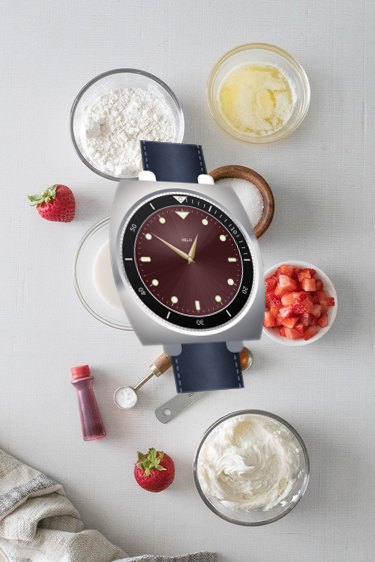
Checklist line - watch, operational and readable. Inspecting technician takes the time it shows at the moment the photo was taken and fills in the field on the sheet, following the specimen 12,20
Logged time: 12,51
